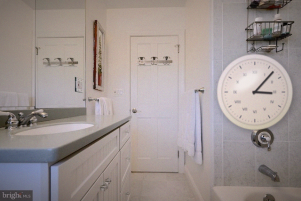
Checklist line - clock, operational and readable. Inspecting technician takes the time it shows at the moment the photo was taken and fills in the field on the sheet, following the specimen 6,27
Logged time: 3,07
